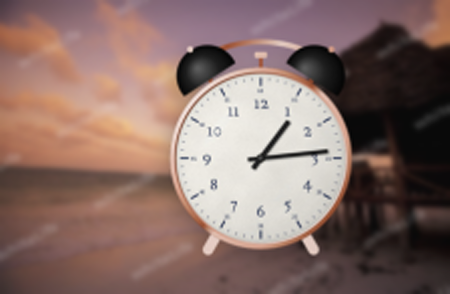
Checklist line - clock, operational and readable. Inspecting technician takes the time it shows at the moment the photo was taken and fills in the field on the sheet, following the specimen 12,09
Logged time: 1,14
